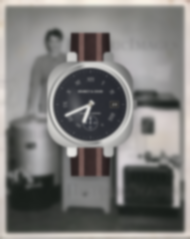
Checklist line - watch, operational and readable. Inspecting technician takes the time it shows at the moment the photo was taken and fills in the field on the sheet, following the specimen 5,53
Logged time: 6,41
